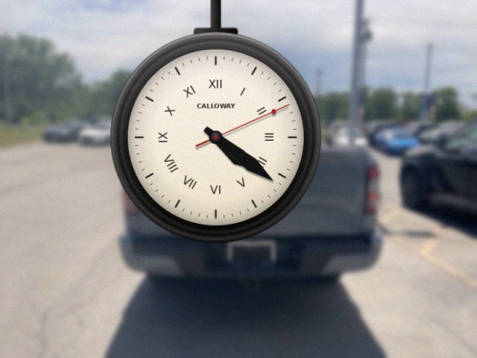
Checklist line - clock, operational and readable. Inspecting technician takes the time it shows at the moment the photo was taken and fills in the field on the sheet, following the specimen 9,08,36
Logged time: 4,21,11
